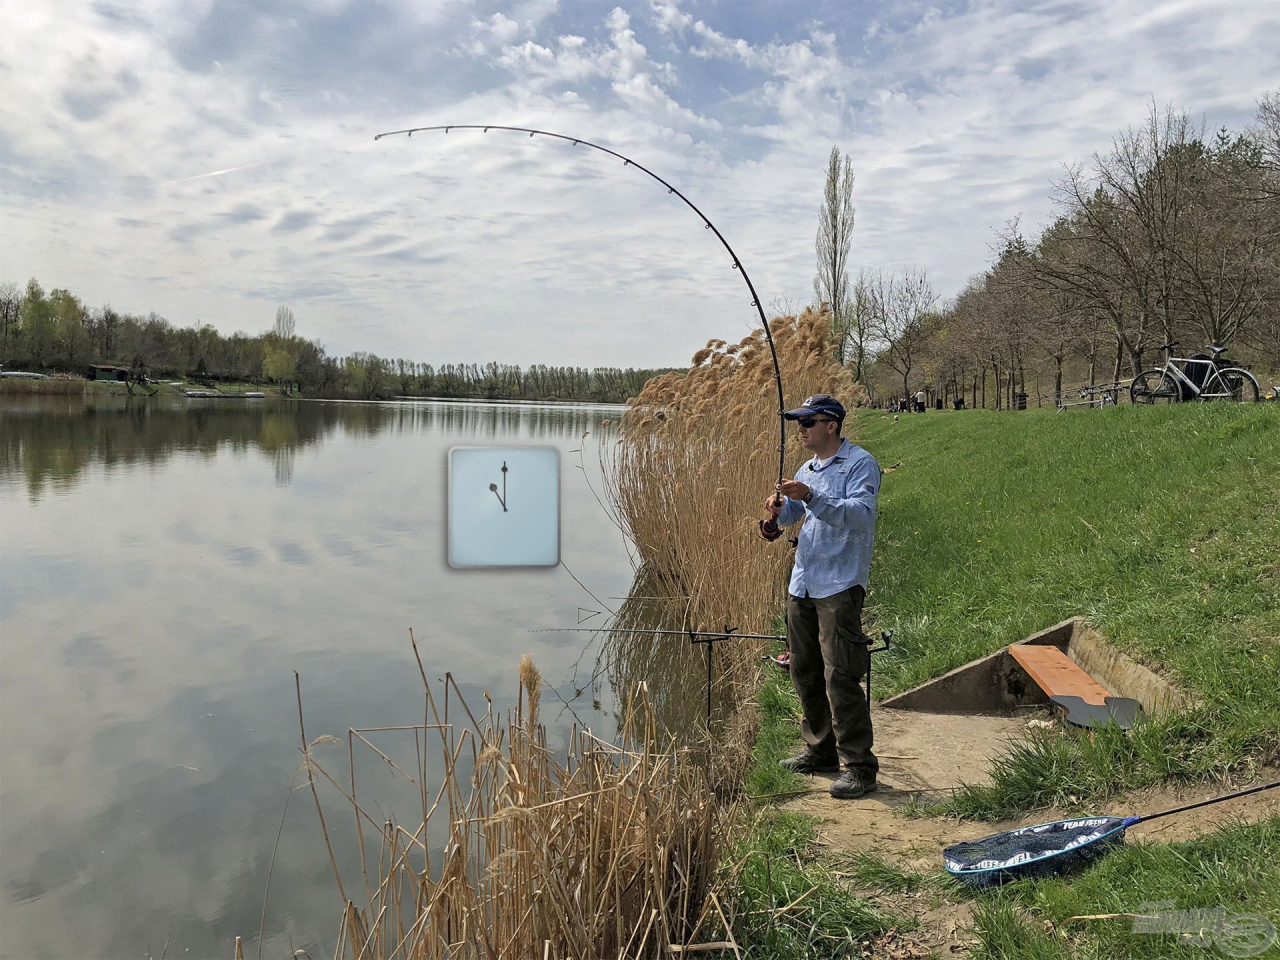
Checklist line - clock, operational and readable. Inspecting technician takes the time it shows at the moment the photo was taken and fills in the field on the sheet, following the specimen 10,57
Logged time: 11,00
